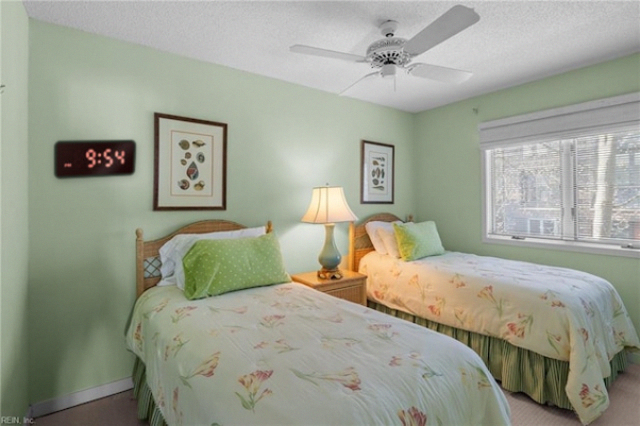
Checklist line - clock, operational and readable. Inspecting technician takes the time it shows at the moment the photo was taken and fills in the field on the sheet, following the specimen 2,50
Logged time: 9,54
